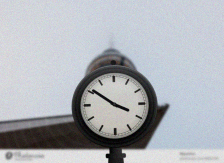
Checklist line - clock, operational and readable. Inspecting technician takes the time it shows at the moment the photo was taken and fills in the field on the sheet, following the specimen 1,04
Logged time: 3,51
